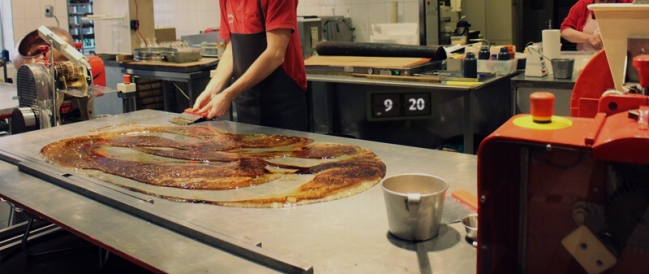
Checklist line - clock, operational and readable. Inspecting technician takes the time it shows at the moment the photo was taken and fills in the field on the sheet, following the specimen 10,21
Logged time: 9,20
